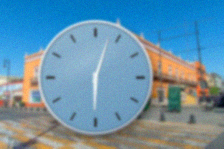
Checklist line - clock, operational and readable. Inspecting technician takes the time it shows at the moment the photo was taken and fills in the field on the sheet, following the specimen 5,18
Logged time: 6,03
